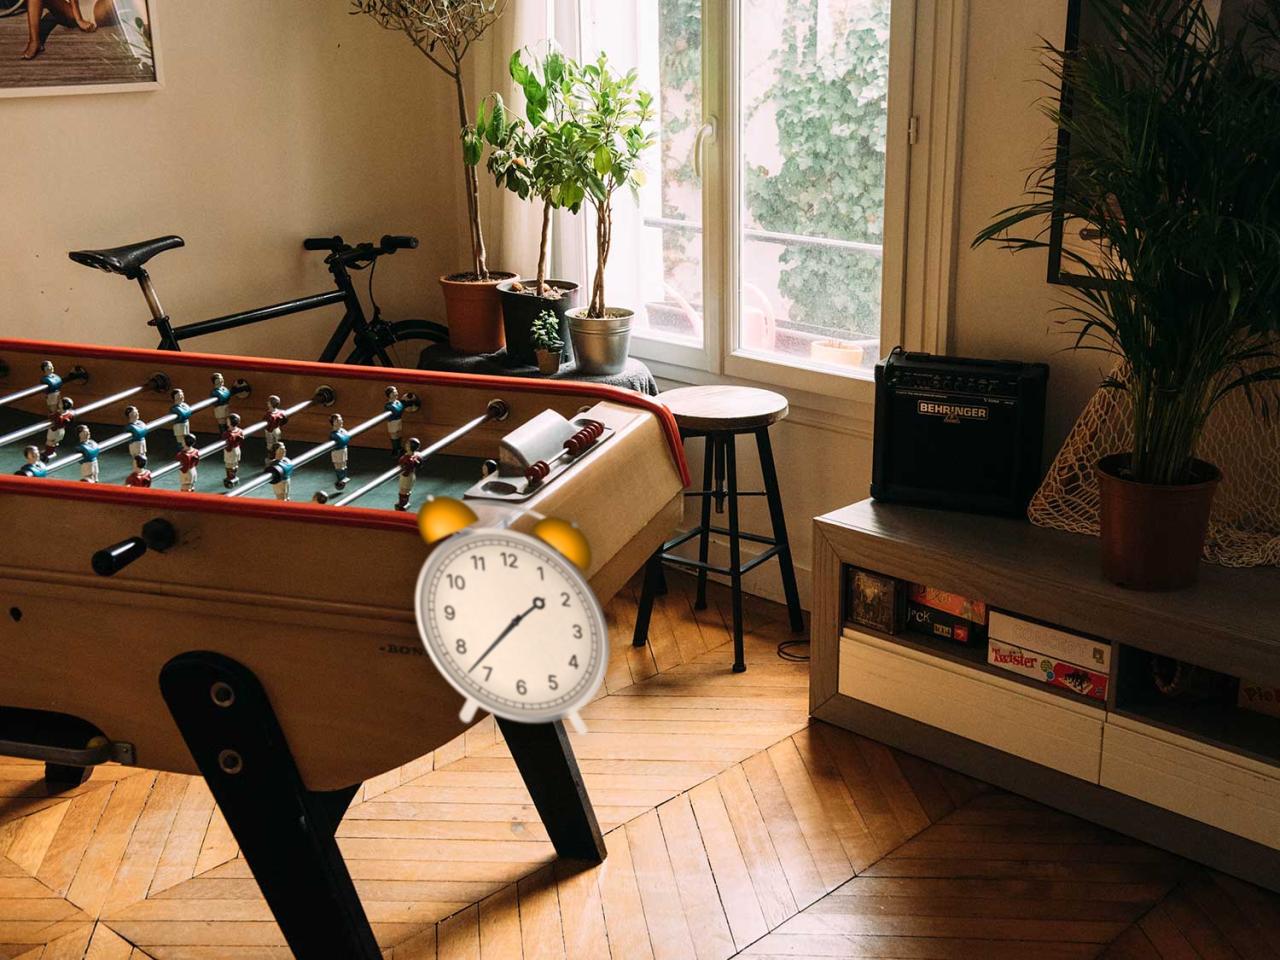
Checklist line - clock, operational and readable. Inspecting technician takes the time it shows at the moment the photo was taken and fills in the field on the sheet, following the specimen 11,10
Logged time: 1,37
